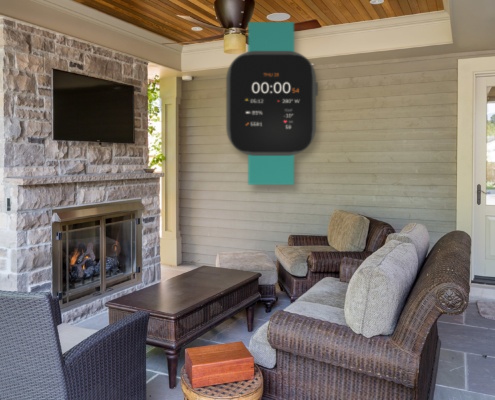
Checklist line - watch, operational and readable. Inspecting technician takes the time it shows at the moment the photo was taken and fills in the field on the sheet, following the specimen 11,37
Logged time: 0,00
